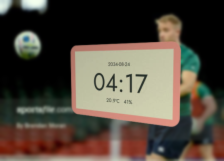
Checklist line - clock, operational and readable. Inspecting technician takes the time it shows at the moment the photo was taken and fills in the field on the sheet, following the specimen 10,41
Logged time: 4,17
